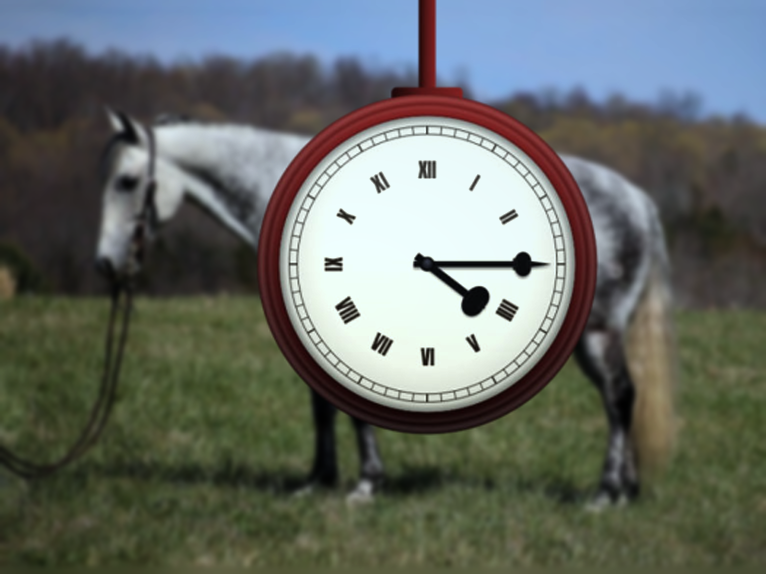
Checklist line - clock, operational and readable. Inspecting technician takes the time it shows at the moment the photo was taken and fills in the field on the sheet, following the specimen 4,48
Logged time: 4,15
